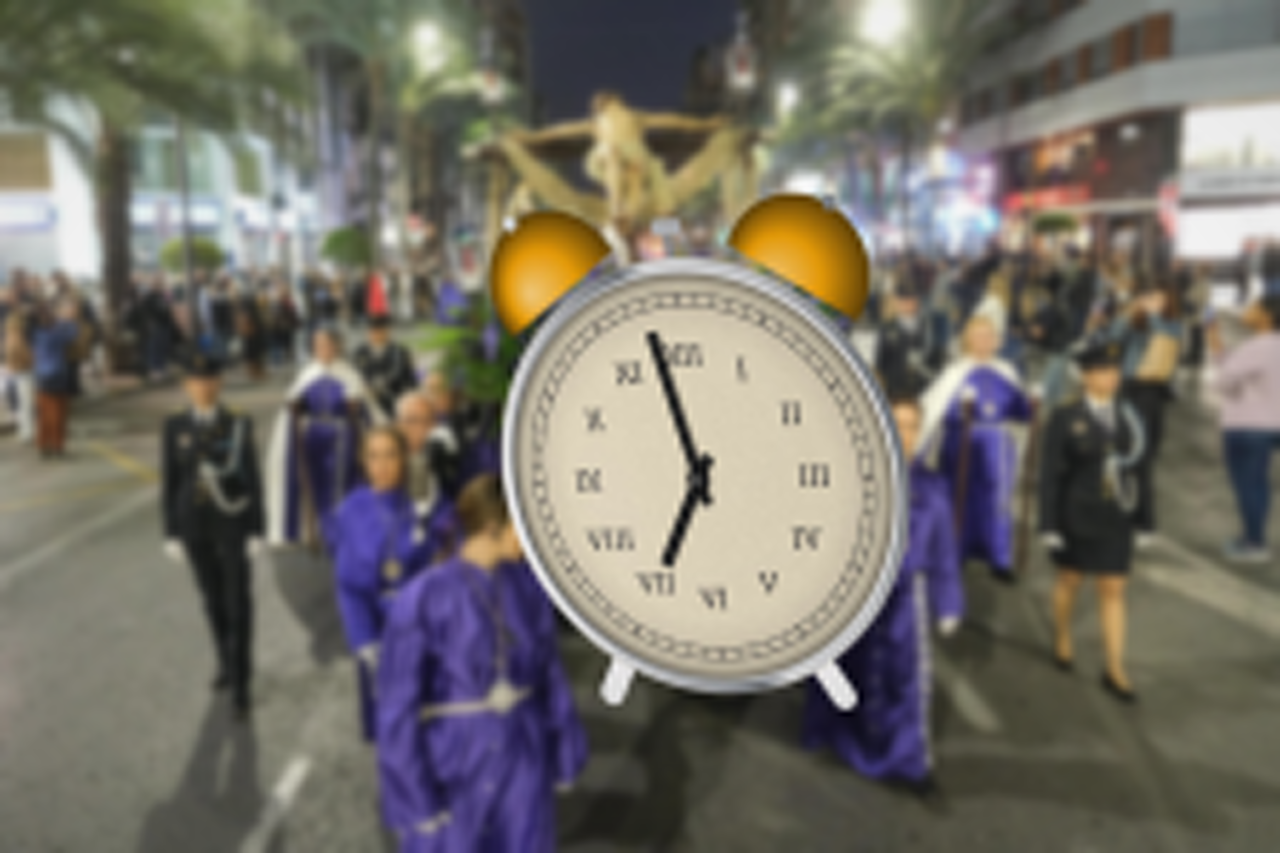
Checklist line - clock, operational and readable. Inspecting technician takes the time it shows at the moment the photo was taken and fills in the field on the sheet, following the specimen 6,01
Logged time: 6,58
